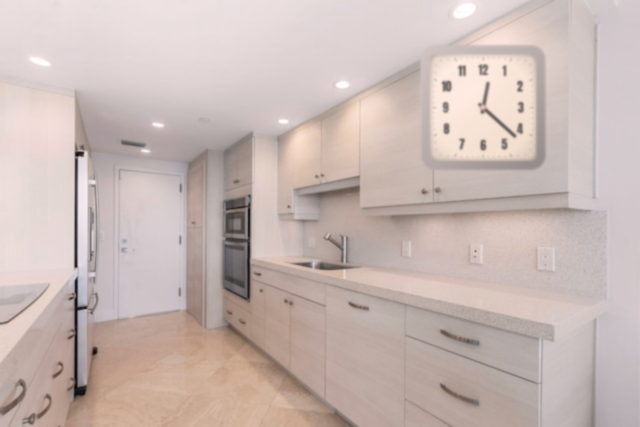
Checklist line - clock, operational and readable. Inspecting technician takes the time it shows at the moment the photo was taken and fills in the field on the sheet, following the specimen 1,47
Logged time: 12,22
